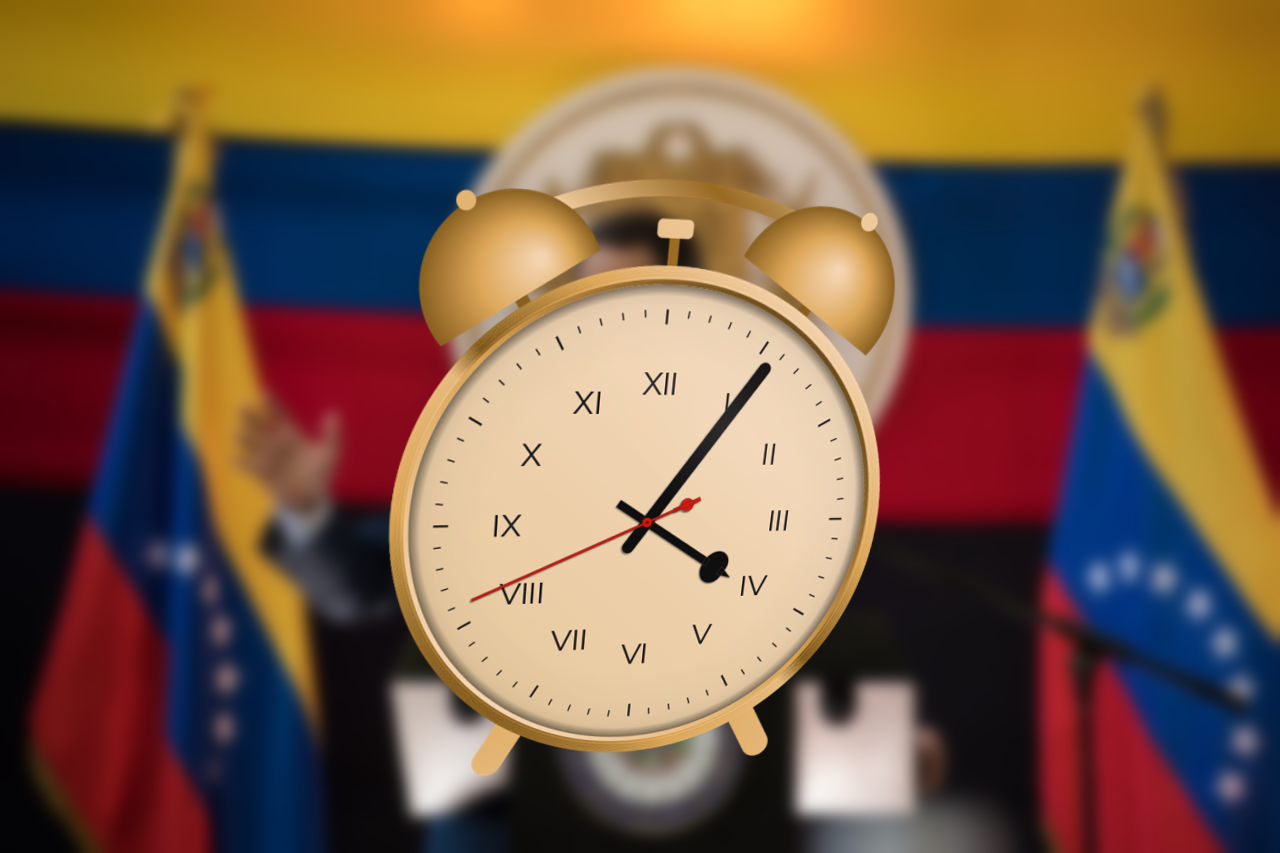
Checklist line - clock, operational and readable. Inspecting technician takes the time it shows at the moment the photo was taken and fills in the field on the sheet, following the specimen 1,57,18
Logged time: 4,05,41
